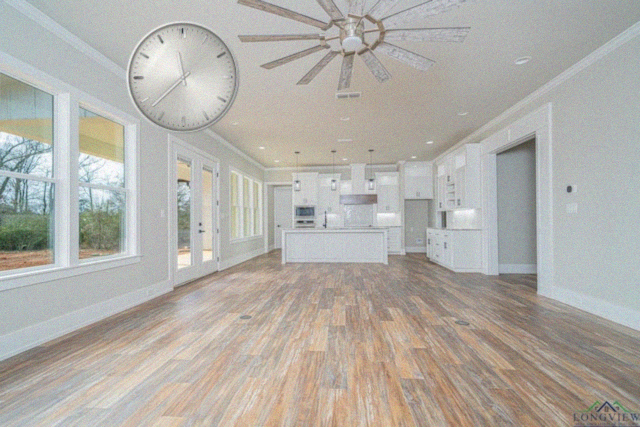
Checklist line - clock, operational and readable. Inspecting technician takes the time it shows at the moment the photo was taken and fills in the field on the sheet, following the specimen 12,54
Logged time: 11,38
